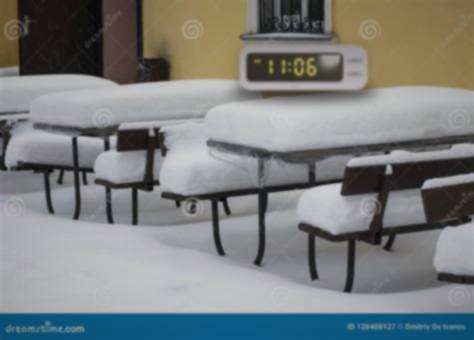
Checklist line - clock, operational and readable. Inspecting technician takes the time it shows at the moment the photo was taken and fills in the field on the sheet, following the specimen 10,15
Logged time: 11,06
